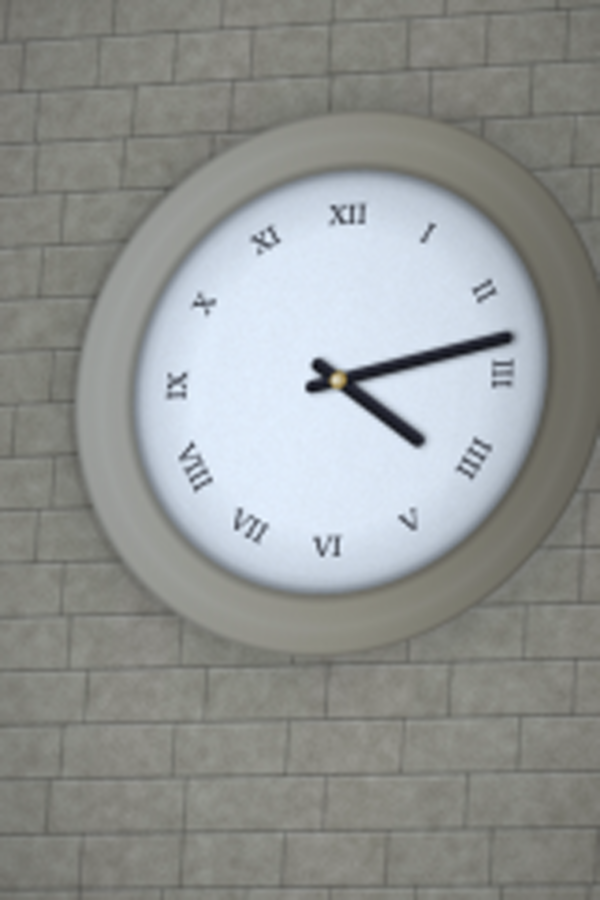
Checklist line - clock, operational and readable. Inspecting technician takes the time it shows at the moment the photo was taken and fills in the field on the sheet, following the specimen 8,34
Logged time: 4,13
